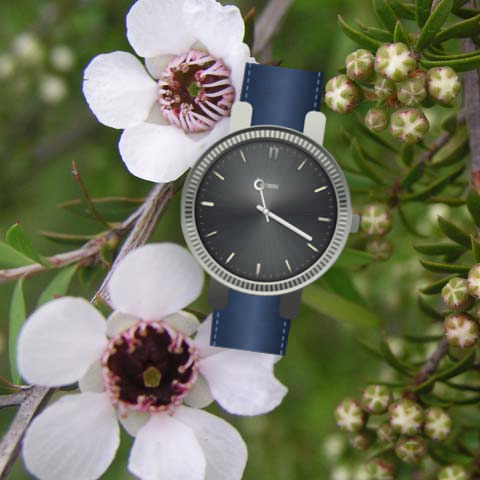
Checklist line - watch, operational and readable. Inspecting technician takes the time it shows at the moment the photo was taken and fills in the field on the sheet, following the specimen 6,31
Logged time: 11,19
